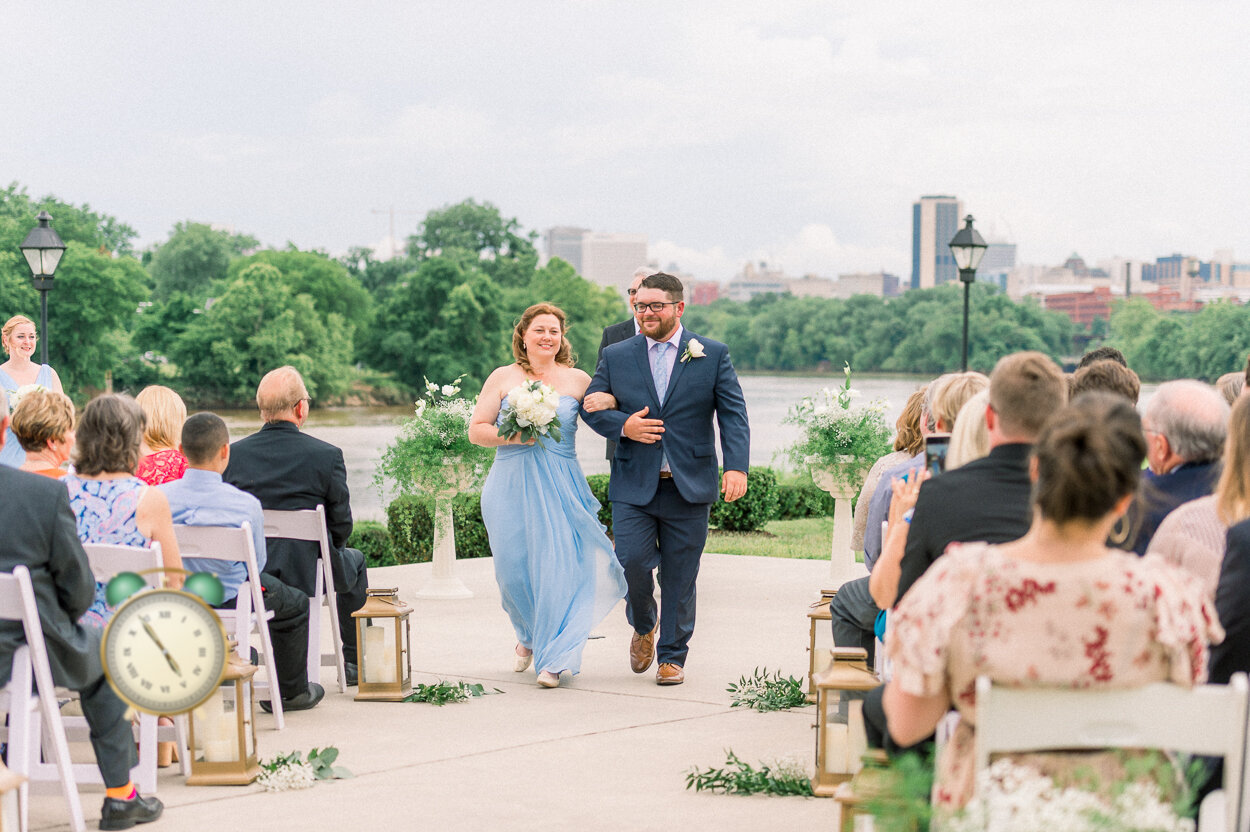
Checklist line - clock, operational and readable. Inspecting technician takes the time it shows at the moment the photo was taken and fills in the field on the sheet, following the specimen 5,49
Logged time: 4,54
